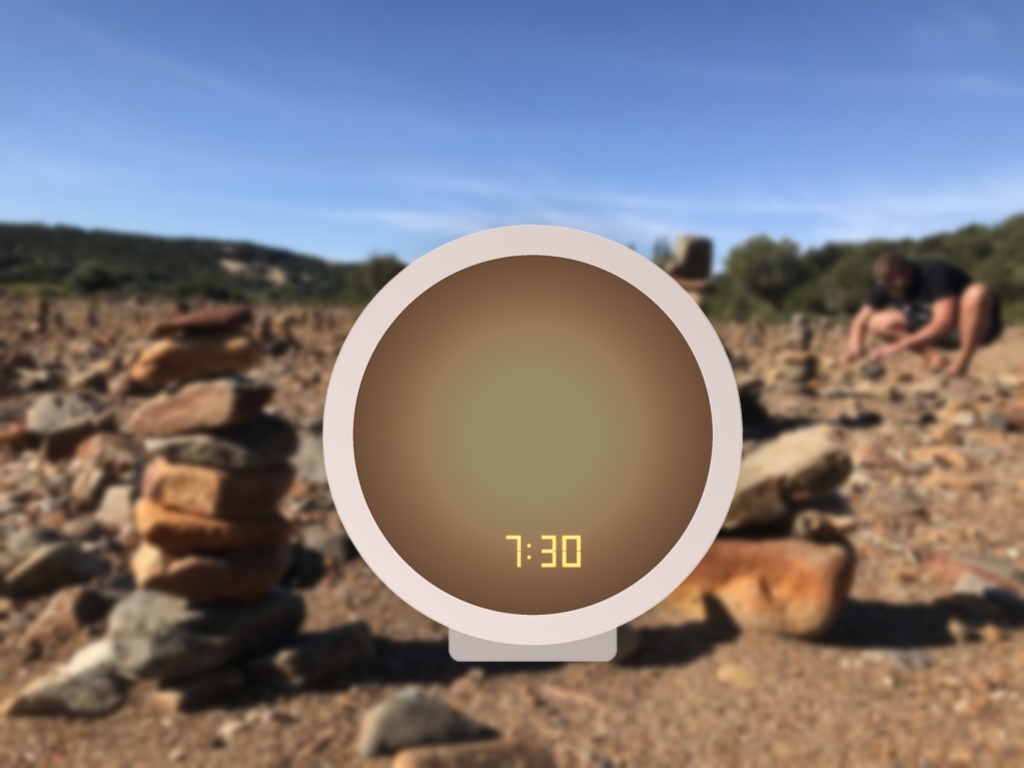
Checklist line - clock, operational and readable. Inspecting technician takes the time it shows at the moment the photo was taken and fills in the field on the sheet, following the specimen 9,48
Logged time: 7,30
